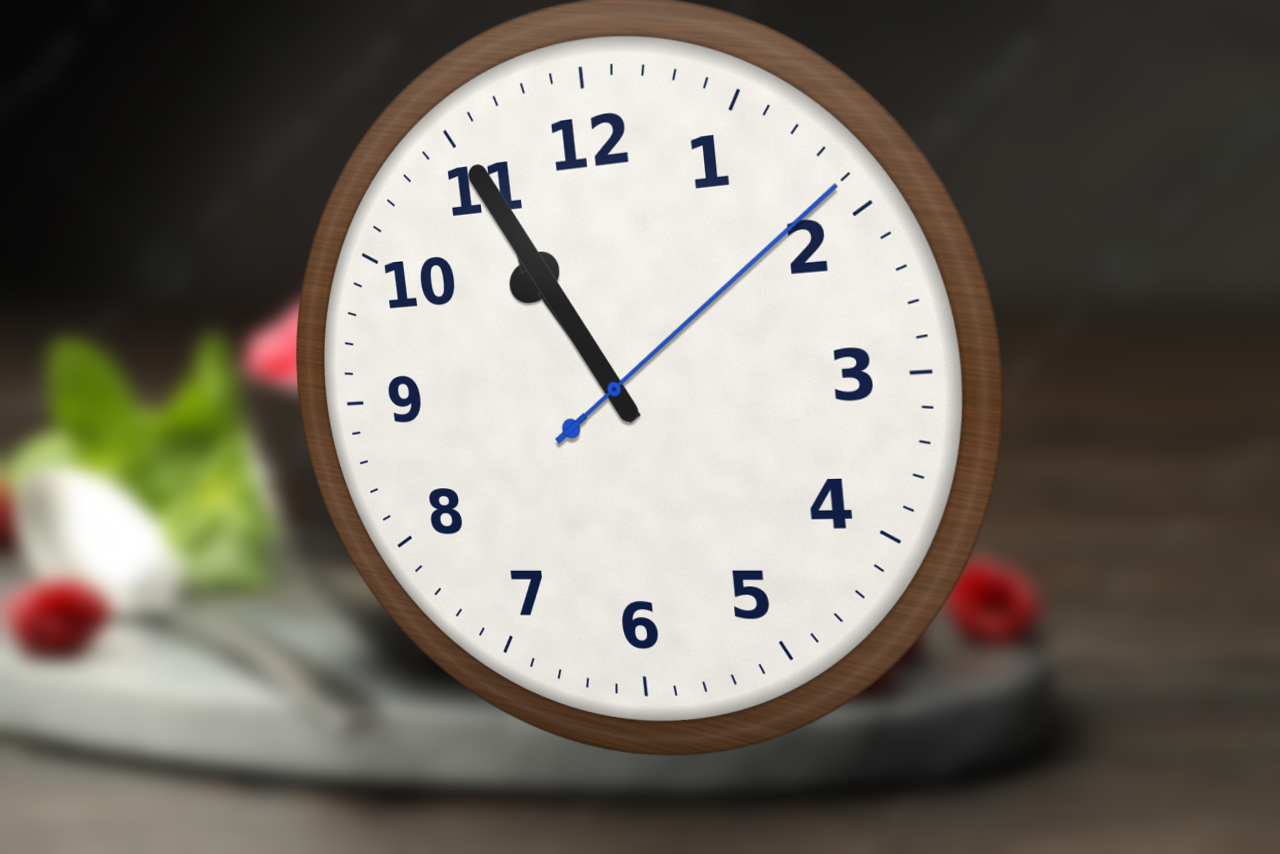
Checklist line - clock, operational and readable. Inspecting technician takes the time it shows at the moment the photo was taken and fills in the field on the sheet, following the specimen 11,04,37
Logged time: 10,55,09
